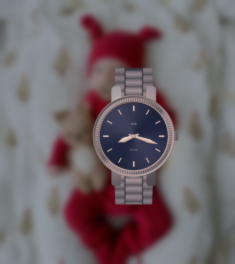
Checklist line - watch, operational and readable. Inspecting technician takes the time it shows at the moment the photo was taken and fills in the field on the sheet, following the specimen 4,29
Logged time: 8,18
